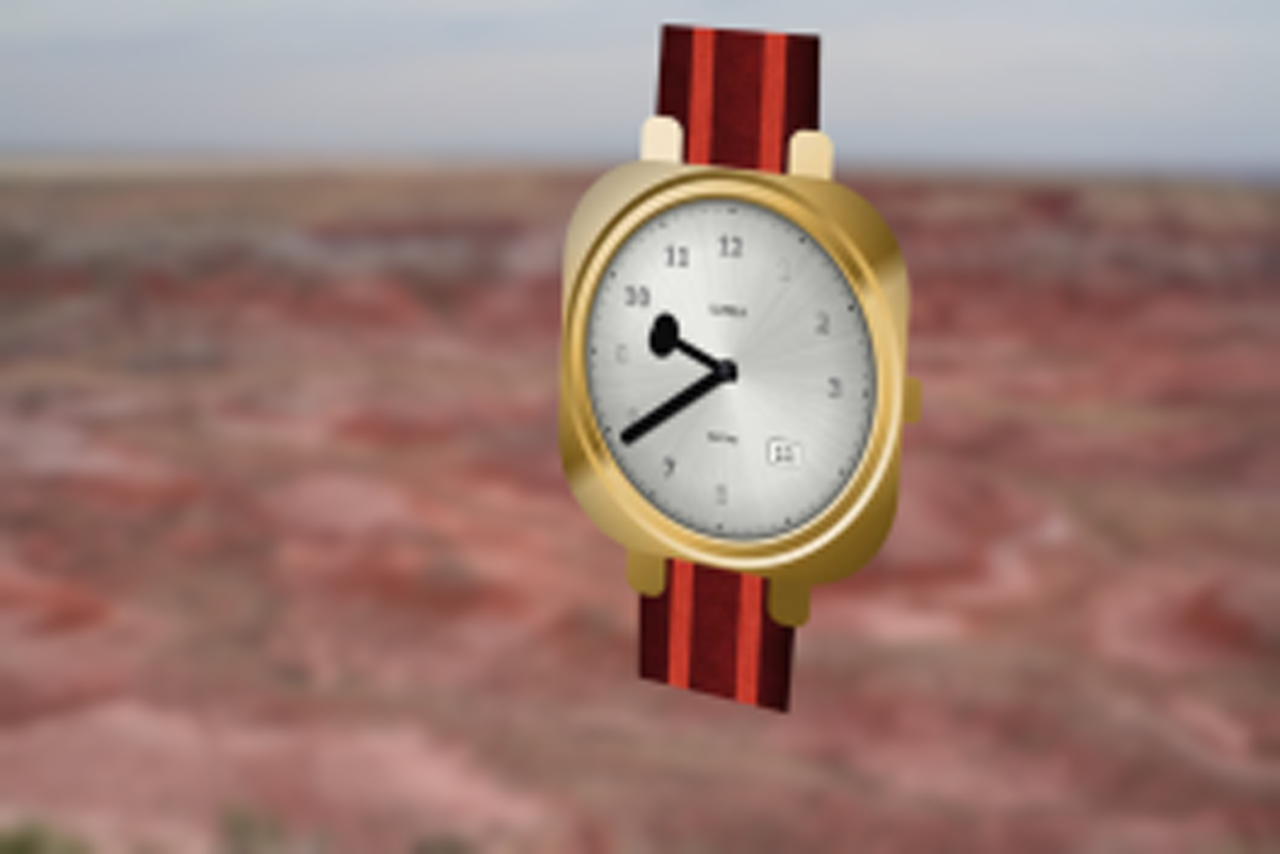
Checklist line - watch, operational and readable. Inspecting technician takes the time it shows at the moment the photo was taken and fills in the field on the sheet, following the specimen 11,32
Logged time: 9,39
